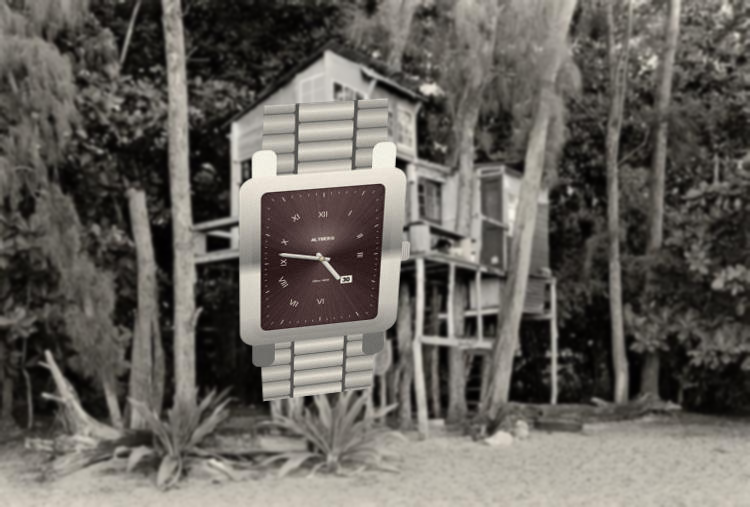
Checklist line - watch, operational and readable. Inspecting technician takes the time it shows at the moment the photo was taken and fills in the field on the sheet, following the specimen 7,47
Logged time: 4,47
